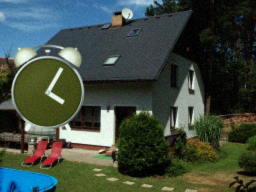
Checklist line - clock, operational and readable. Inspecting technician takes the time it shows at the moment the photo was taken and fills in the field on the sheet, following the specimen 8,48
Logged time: 4,05
